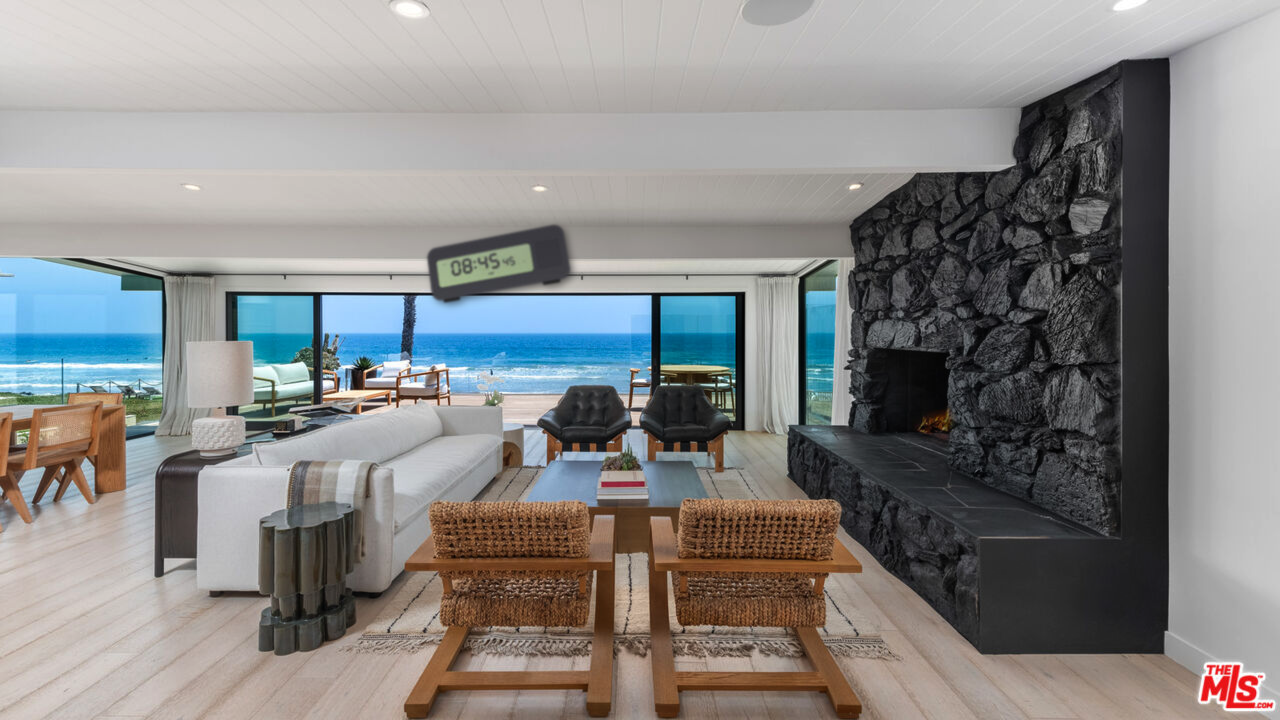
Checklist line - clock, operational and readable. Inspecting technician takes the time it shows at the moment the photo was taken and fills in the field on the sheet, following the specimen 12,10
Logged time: 8,45
